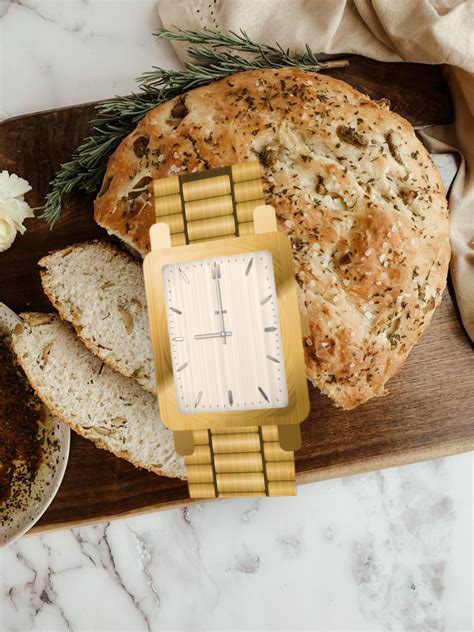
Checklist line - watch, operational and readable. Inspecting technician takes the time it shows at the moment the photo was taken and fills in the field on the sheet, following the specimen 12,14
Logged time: 9,00
